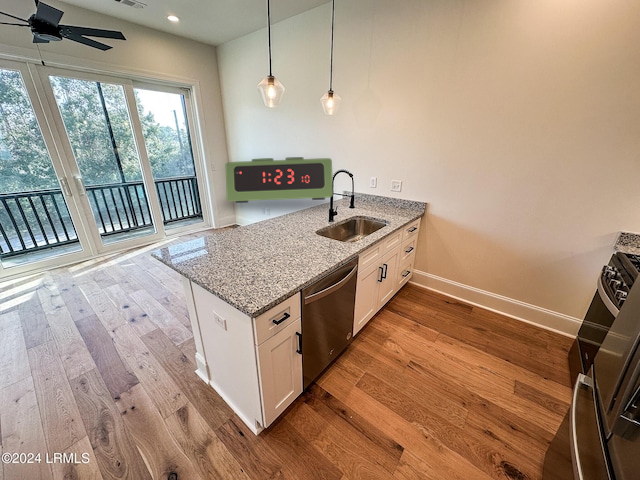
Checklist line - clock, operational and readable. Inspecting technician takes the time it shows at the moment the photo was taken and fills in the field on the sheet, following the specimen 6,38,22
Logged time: 1,23,10
